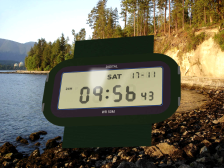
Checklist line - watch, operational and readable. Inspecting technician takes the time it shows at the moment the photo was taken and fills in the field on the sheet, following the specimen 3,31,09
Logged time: 9,56,43
